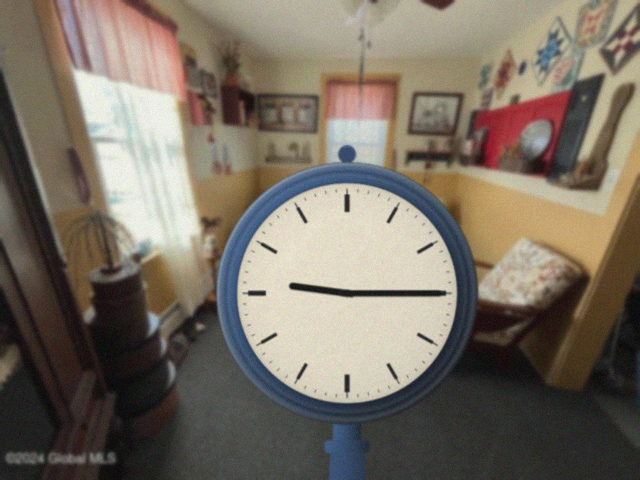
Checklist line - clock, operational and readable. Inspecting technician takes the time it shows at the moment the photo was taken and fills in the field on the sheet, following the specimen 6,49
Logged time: 9,15
